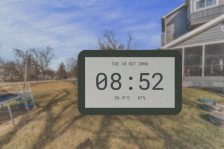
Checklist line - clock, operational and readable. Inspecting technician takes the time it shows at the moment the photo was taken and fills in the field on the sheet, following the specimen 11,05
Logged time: 8,52
